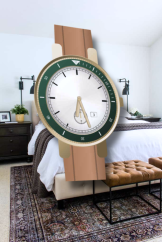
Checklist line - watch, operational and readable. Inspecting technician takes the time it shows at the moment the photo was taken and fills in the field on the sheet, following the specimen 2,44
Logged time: 6,27
